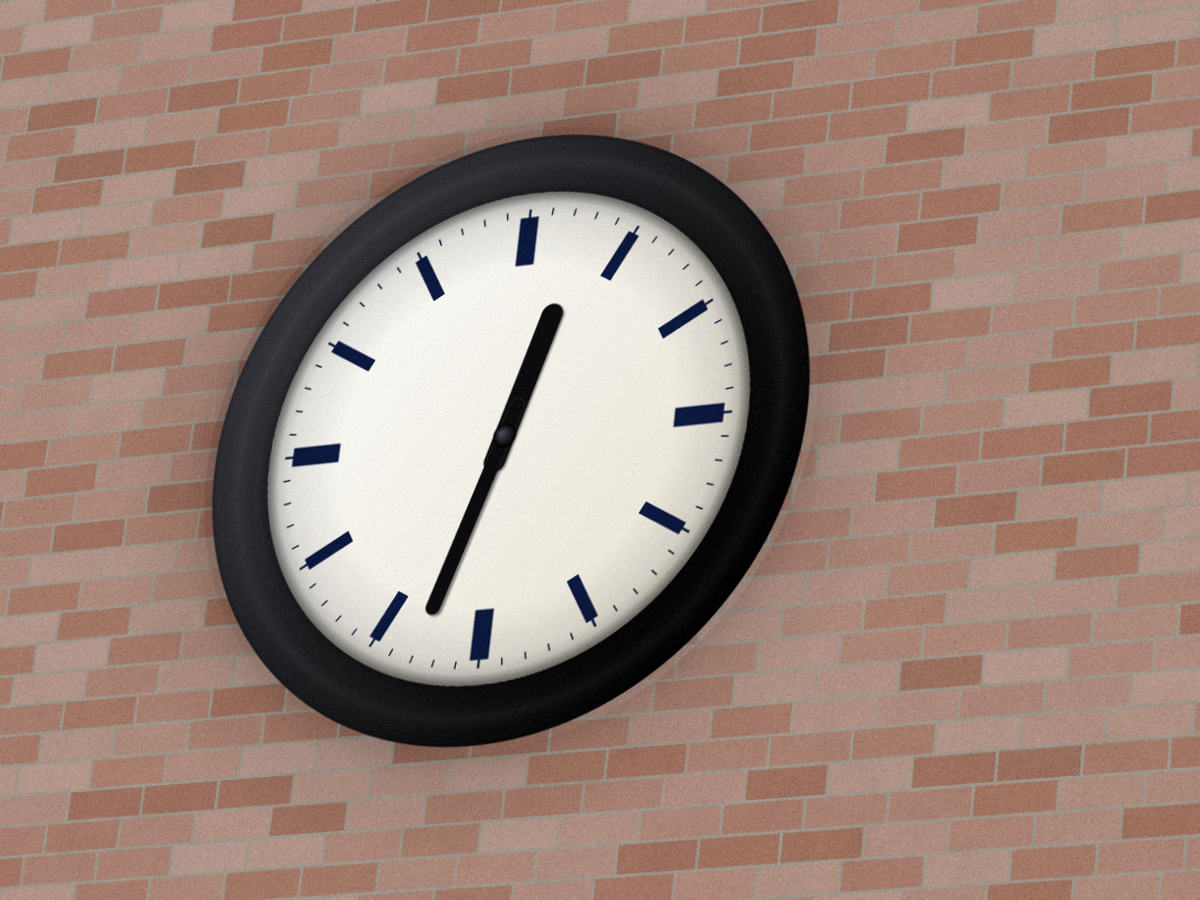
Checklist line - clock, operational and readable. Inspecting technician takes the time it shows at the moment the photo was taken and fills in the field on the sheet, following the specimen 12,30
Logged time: 12,33
